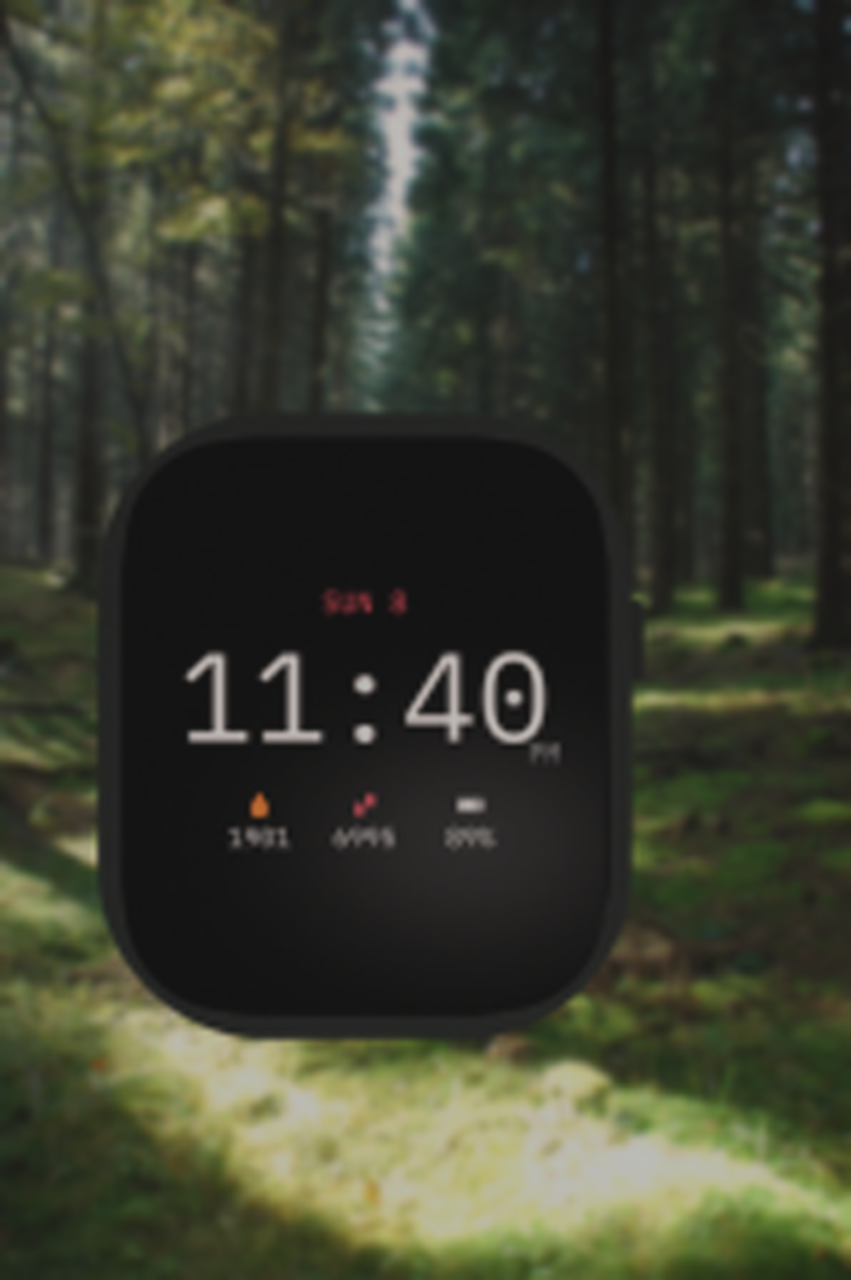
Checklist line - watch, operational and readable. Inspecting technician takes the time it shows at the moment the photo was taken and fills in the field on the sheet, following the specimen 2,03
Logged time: 11,40
